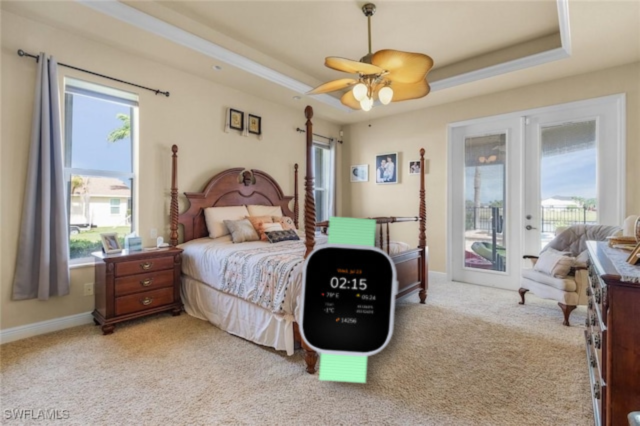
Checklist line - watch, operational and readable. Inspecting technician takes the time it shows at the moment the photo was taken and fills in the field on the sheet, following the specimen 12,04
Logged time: 2,15
